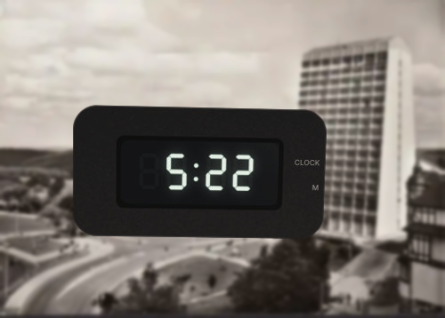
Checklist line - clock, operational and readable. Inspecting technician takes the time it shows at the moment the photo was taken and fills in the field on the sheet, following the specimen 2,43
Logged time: 5,22
